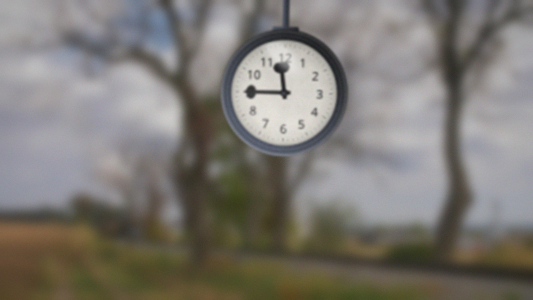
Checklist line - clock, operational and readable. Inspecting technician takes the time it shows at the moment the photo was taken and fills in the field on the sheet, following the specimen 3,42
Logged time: 11,45
